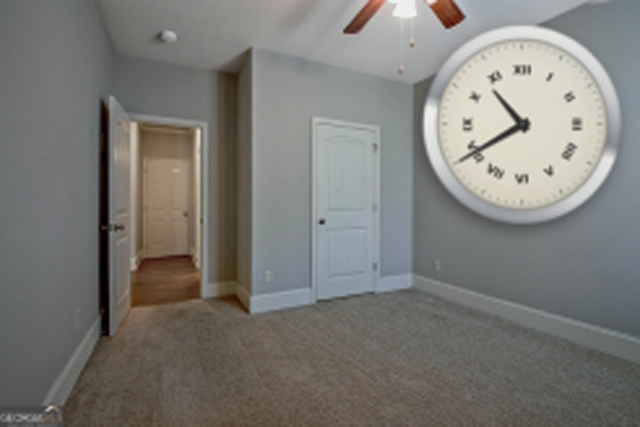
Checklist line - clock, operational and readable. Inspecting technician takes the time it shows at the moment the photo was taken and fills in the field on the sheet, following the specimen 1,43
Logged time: 10,40
